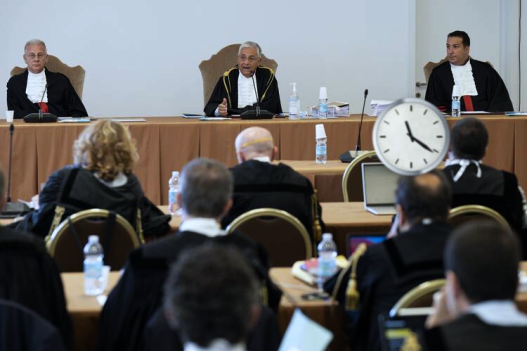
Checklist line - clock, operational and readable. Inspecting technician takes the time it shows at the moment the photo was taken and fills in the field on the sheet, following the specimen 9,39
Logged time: 11,21
